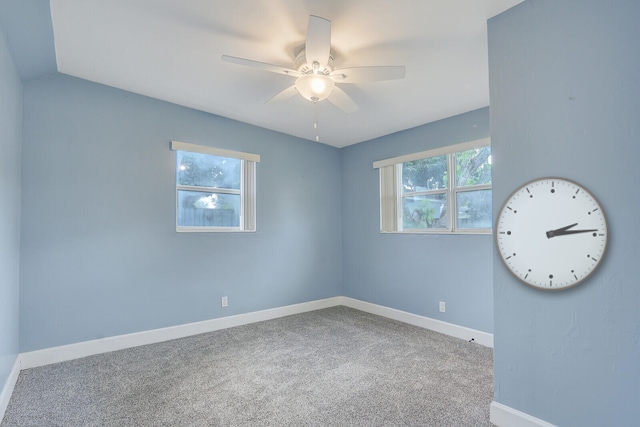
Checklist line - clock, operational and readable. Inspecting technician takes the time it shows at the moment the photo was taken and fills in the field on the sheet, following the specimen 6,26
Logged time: 2,14
